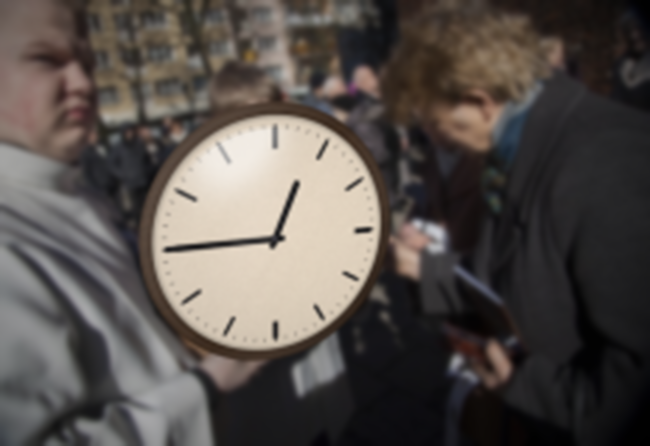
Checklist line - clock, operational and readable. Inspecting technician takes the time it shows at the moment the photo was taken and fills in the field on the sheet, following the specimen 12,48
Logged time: 12,45
